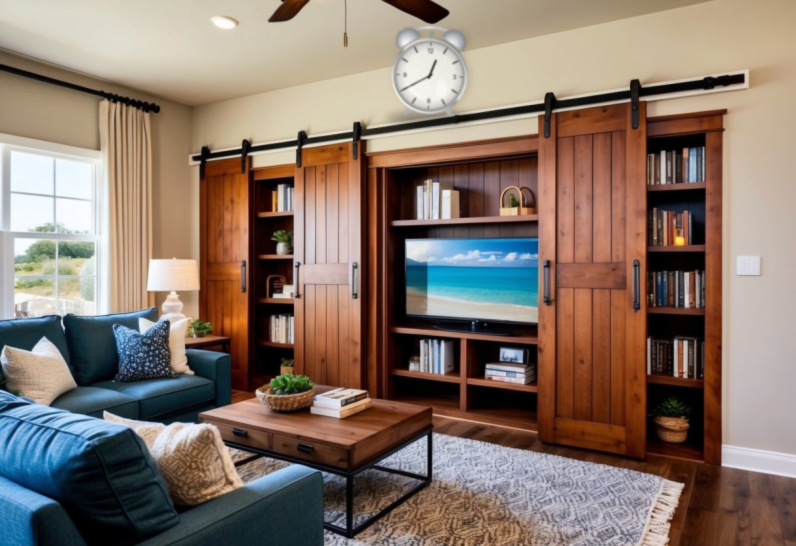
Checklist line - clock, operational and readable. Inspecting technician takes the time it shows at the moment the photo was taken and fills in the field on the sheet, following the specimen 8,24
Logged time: 12,40
